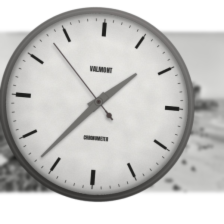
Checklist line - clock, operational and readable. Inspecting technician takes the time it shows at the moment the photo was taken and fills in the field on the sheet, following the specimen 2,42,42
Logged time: 1,36,53
